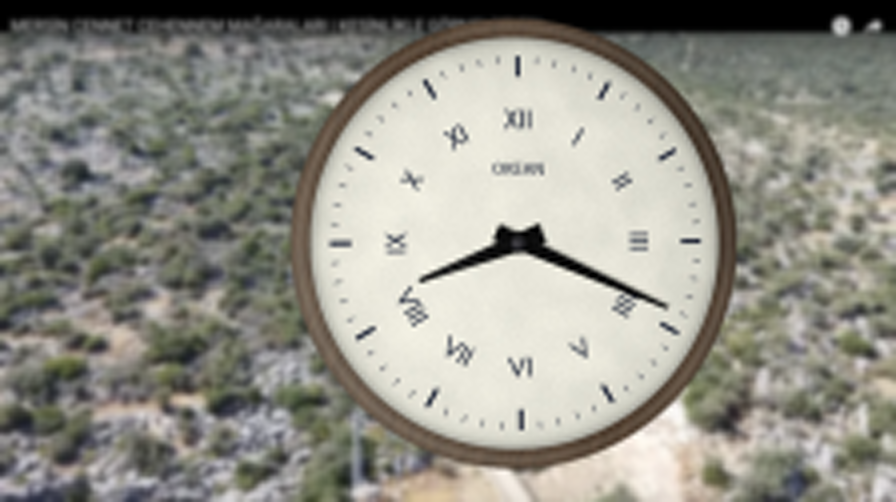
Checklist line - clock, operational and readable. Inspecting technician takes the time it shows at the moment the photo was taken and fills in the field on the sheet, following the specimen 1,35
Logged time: 8,19
